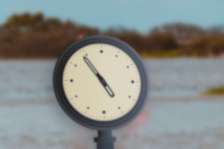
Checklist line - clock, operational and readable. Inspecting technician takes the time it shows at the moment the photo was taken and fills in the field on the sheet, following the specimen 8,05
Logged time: 4,54
